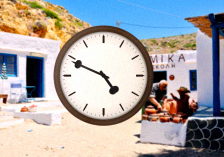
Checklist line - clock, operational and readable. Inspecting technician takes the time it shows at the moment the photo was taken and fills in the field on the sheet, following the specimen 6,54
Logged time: 4,49
